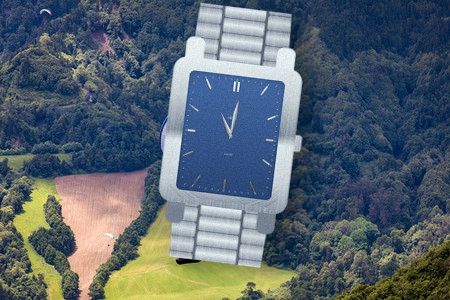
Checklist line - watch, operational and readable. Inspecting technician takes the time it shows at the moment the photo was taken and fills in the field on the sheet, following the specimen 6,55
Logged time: 11,01
